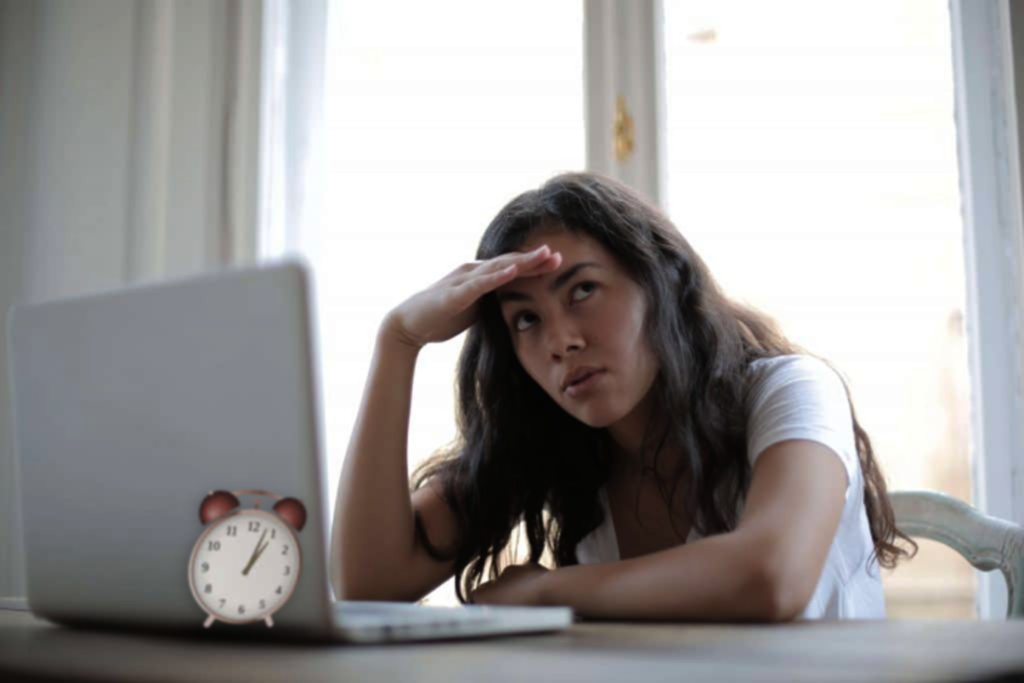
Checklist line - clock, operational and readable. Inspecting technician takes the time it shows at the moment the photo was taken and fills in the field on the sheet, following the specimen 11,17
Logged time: 1,03
